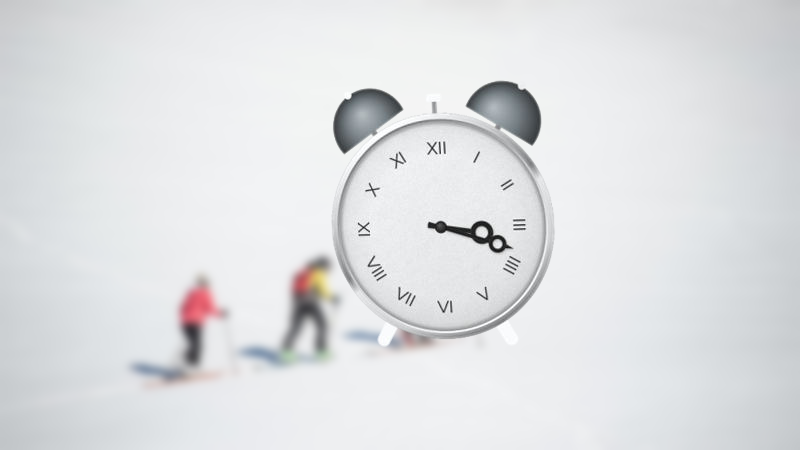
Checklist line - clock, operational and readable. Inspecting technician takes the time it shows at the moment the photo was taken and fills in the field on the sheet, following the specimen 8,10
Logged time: 3,18
